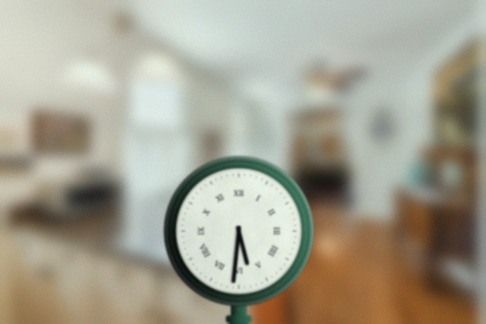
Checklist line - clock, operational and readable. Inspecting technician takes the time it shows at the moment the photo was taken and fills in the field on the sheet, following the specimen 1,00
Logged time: 5,31
